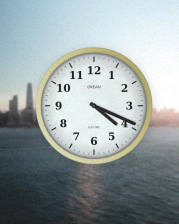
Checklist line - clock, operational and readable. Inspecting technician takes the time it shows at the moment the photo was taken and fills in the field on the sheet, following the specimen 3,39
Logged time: 4,19
